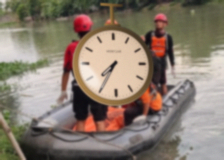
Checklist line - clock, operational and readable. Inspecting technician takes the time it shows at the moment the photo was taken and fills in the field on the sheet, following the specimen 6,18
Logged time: 7,35
